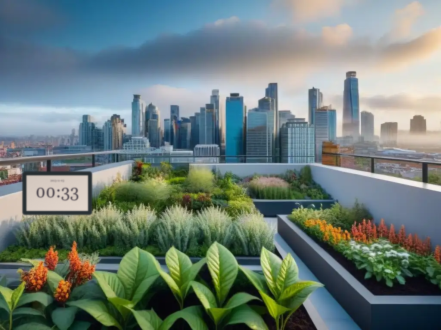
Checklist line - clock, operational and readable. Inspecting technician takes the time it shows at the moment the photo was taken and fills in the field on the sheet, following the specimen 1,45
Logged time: 0,33
